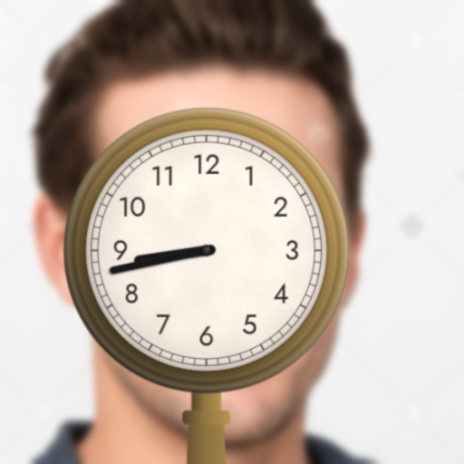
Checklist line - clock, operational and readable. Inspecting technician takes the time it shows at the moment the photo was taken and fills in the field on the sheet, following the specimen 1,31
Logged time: 8,43
